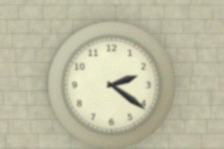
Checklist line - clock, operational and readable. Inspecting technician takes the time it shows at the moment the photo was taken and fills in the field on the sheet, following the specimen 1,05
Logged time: 2,21
